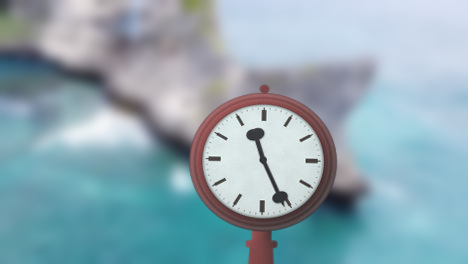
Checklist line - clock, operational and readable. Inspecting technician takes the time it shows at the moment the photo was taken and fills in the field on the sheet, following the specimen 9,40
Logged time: 11,26
